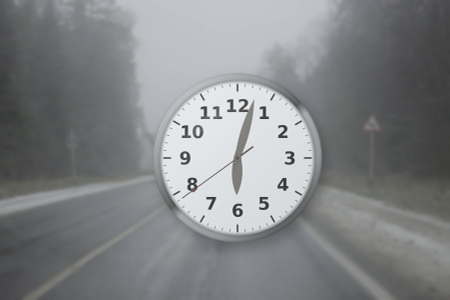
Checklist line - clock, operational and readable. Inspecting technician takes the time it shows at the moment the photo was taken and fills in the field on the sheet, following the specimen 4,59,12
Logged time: 6,02,39
